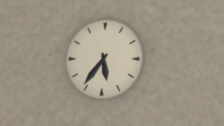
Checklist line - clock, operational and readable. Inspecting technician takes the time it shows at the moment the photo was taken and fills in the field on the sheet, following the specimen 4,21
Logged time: 5,36
